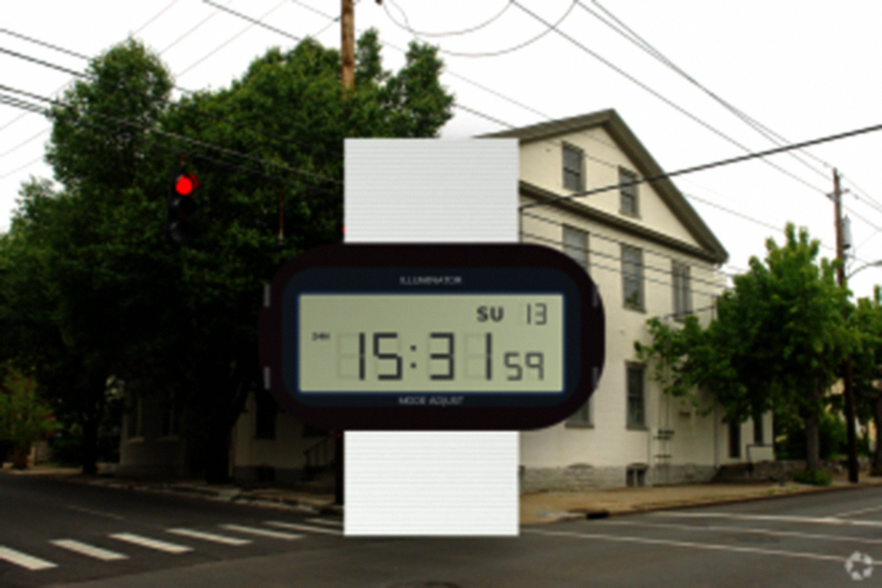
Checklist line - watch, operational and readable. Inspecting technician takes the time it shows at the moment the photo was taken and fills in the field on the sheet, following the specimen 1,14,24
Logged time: 15,31,59
